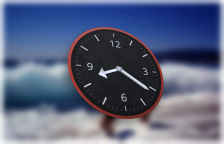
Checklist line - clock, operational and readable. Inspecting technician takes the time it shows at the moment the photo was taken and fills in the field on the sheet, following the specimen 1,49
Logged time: 8,21
